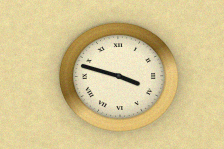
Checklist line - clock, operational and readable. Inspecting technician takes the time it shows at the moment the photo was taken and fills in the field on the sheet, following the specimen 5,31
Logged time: 3,48
